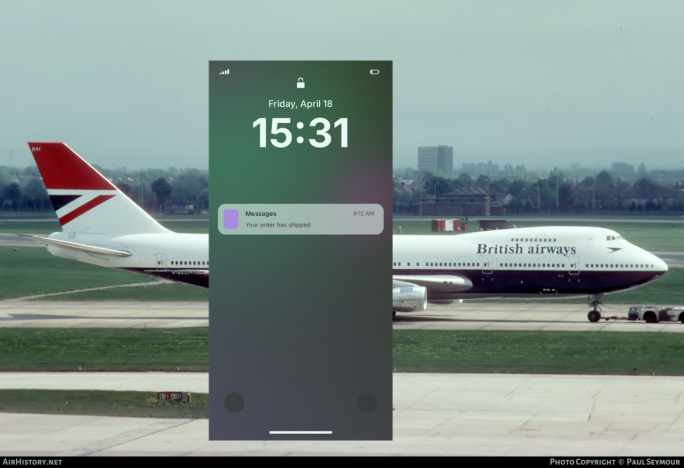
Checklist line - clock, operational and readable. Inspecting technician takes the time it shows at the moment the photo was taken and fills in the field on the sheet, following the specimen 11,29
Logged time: 15,31
